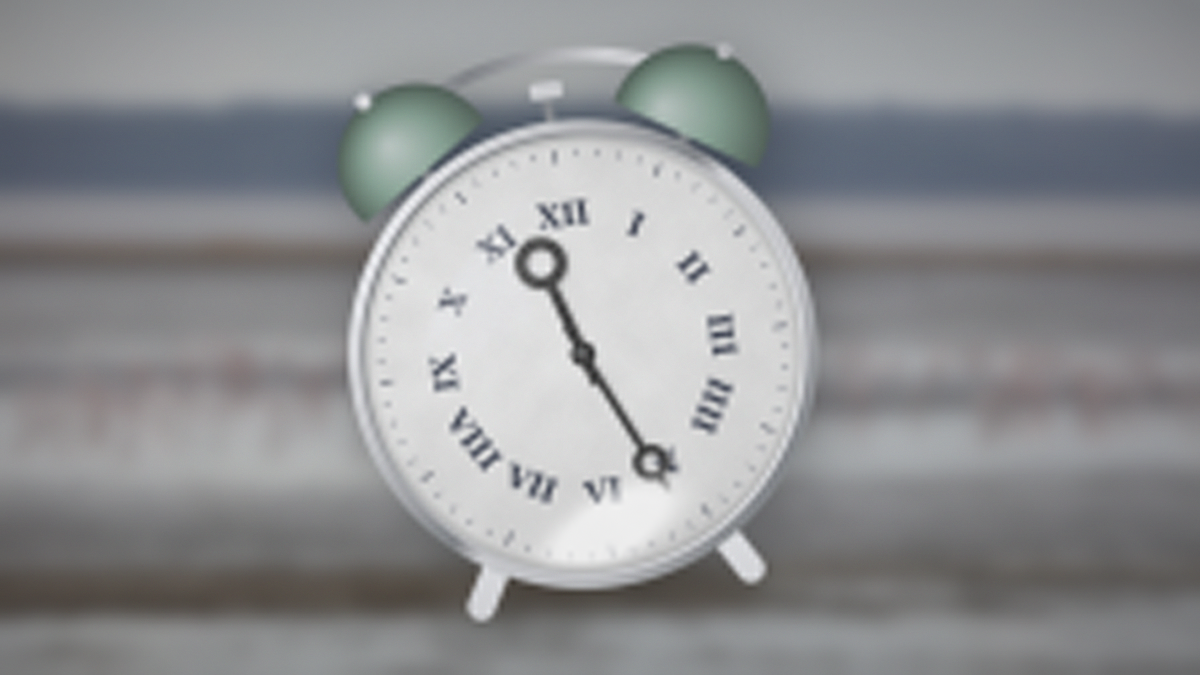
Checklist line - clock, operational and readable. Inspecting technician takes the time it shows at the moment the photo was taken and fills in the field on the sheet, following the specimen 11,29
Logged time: 11,26
